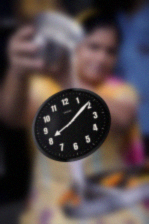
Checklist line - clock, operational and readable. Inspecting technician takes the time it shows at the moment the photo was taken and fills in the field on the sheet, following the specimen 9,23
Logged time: 8,09
